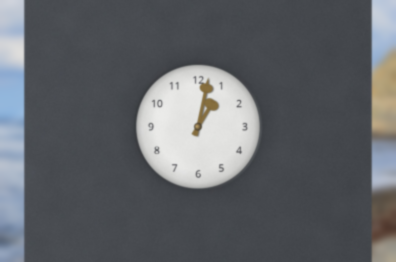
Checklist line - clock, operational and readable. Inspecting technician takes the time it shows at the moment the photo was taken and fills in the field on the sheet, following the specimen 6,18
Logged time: 1,02
